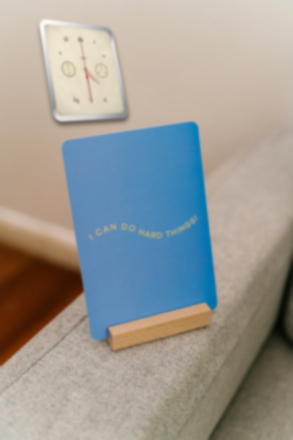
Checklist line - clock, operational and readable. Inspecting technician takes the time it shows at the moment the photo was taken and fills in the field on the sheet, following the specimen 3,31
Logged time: 4,30
